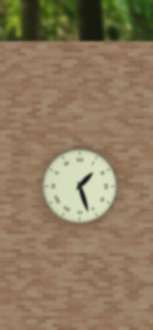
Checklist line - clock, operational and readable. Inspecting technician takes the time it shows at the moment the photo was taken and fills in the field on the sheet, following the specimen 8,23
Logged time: 1,27
